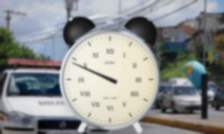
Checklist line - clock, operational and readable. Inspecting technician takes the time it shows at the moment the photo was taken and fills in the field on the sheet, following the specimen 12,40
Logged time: 9,49
